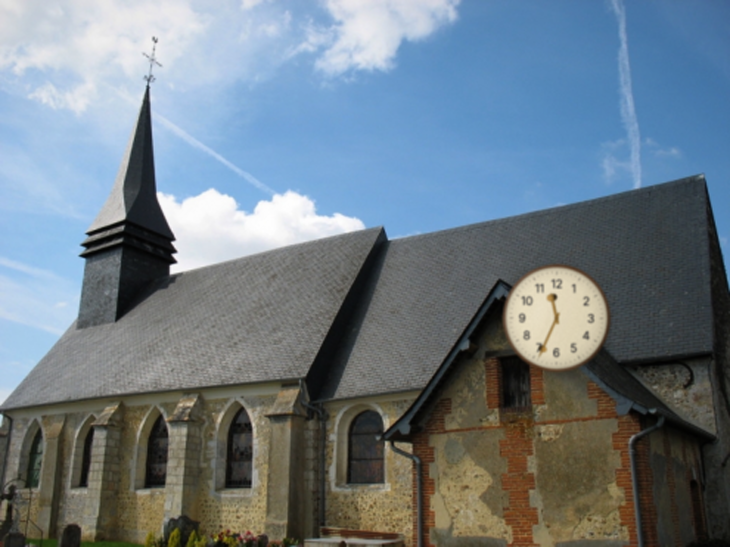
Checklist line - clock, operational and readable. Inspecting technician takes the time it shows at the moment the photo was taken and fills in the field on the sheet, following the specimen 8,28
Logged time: 11,34
